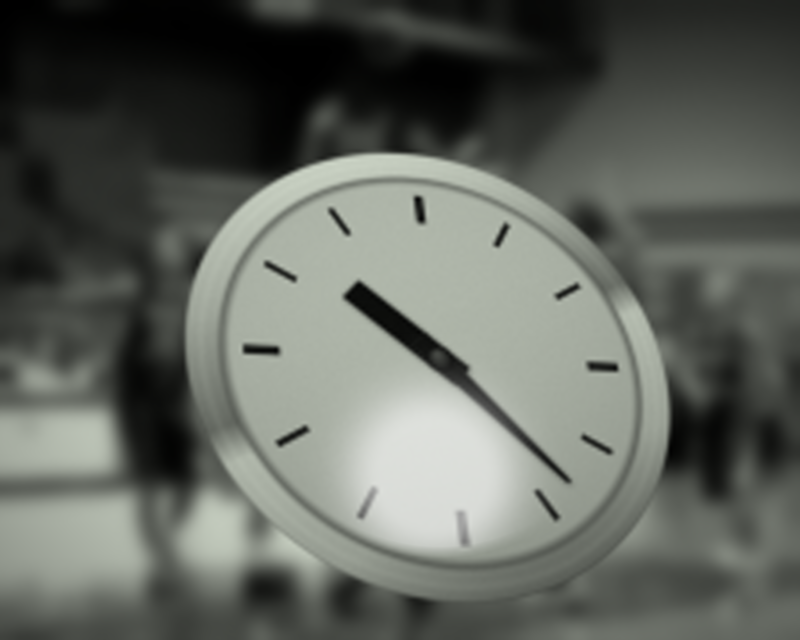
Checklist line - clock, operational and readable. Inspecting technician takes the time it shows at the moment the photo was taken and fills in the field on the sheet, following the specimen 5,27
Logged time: 10,23
